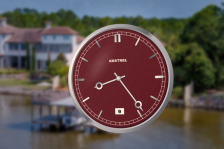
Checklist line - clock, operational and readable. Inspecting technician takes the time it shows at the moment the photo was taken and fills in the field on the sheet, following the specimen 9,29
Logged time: 8,24
